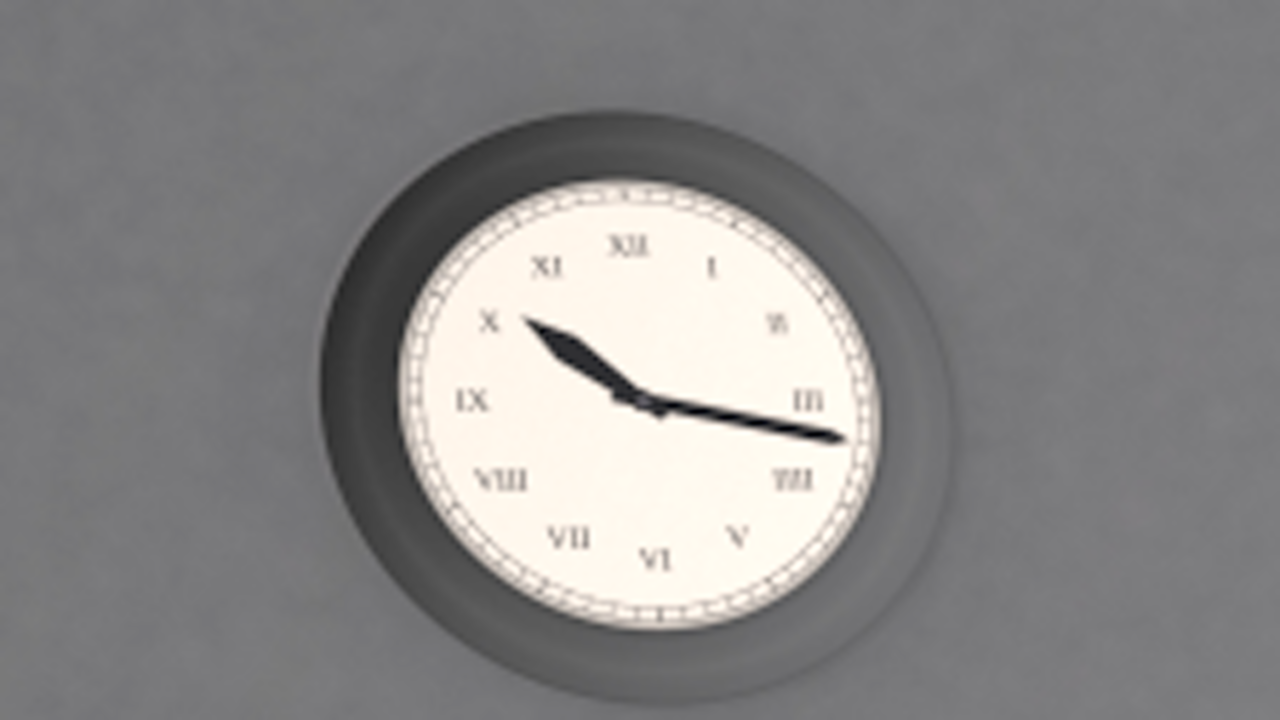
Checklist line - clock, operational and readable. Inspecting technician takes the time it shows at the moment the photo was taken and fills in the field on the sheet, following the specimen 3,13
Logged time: 10,17
